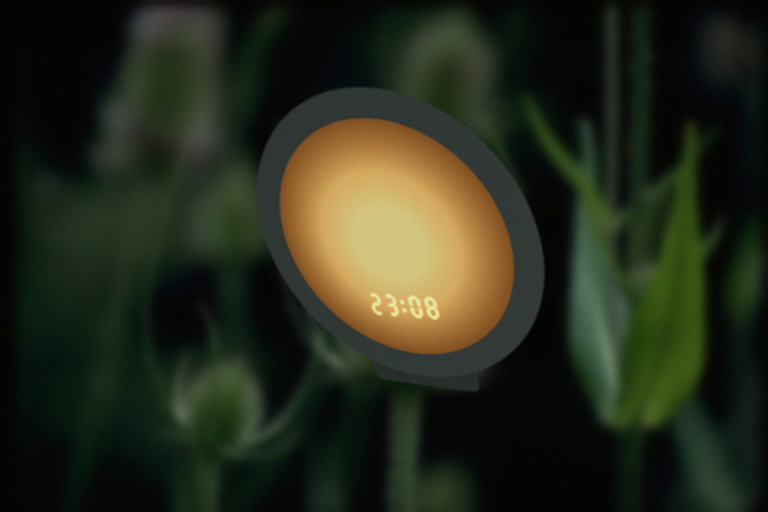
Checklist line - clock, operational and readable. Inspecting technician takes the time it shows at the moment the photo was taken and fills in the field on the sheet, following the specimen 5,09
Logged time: 23,08
